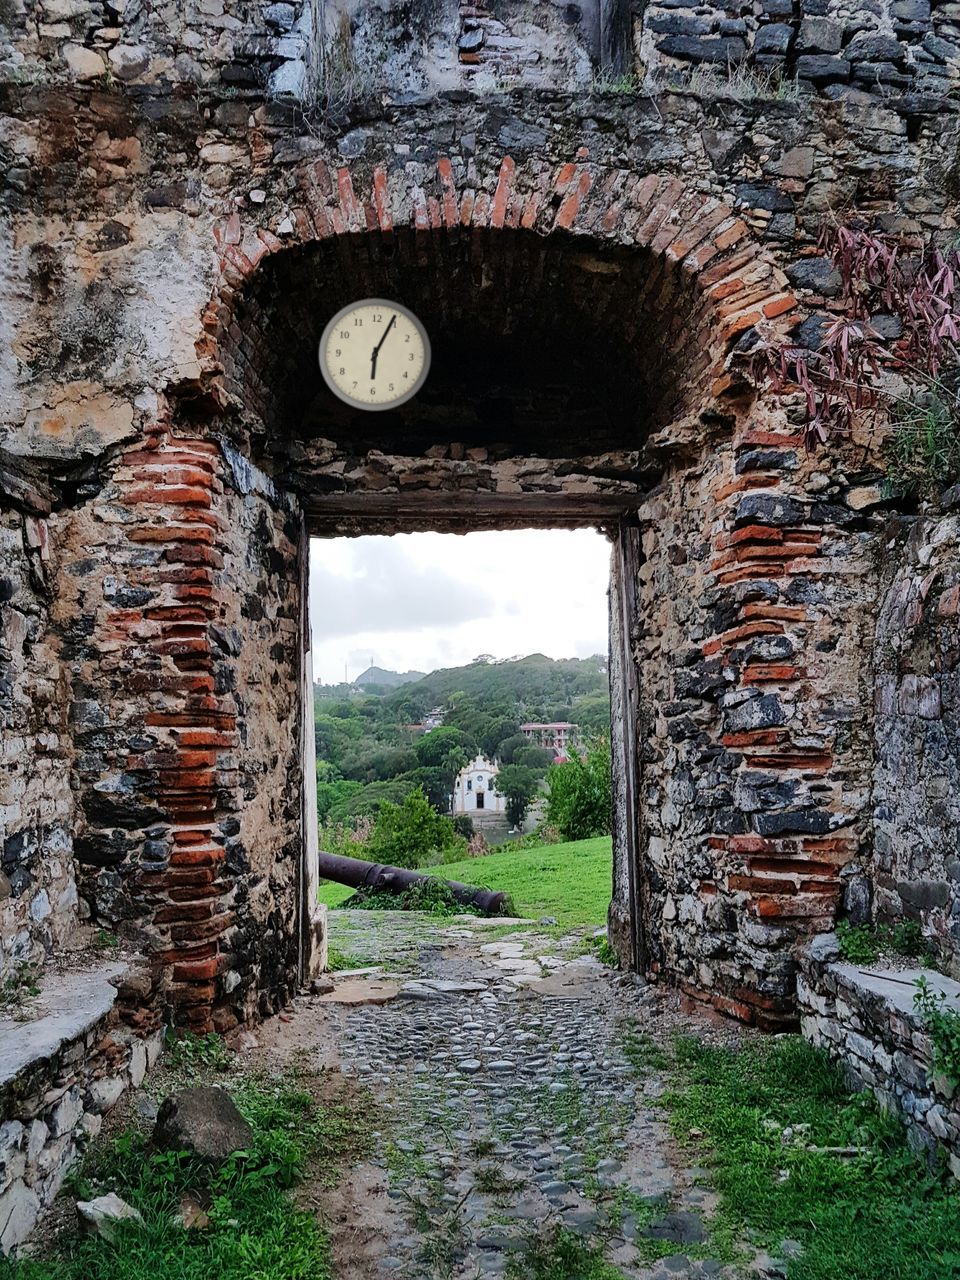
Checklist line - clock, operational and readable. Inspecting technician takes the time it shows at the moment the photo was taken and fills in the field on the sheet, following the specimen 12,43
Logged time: 6,04
